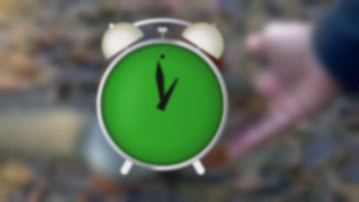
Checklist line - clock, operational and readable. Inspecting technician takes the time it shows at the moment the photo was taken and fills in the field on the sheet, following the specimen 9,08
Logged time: 12,59
